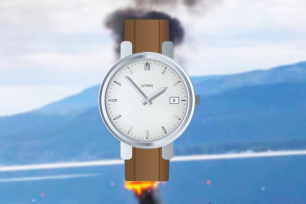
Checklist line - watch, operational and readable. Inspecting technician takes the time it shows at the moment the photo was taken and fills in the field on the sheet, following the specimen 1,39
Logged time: 1,53
